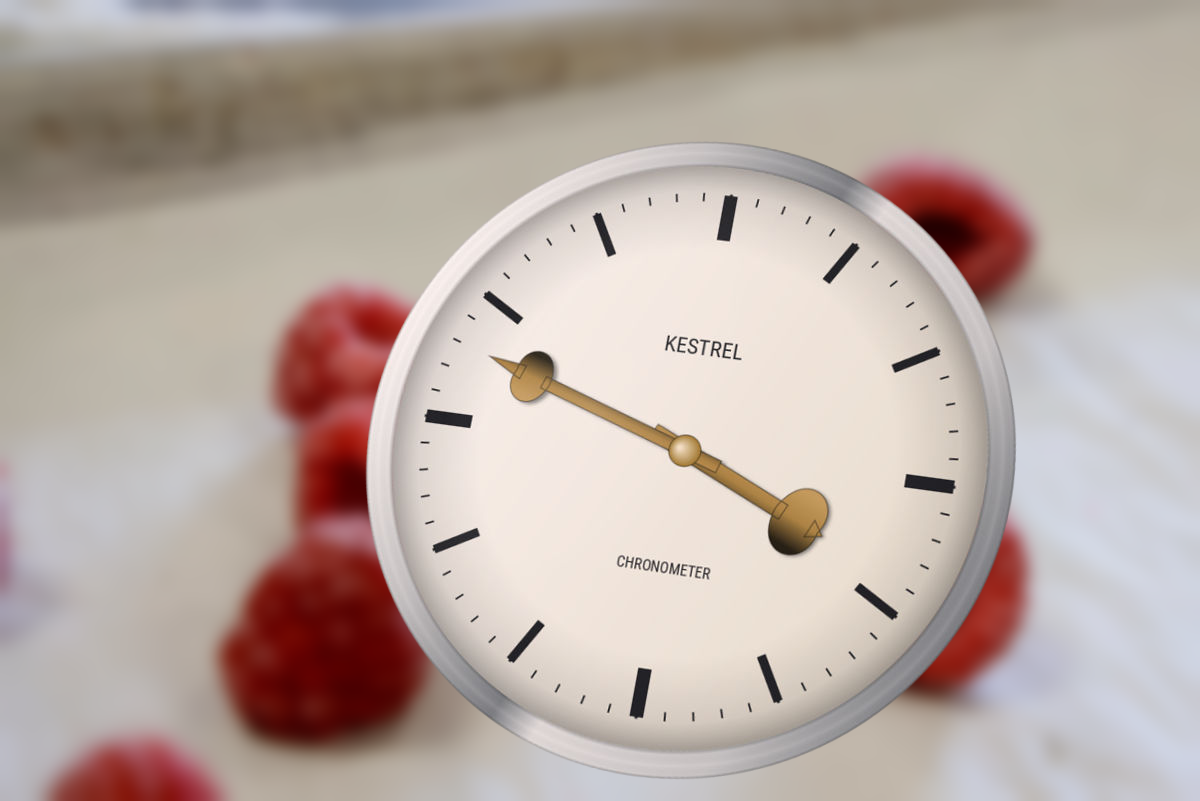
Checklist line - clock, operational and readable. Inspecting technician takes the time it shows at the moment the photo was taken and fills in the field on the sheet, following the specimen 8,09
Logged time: 3,48
